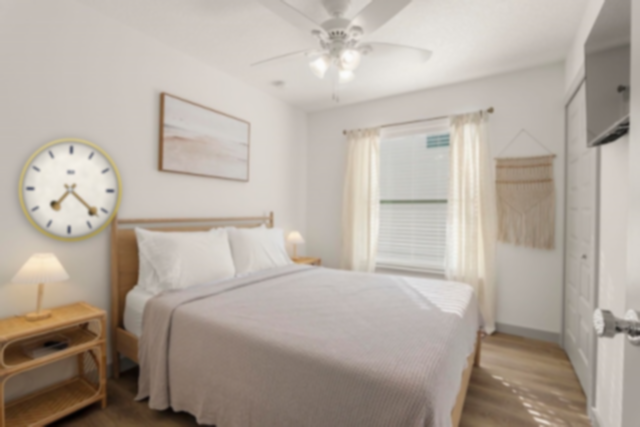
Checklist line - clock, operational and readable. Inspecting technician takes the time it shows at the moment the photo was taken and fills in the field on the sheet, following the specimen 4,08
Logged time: 7,22
